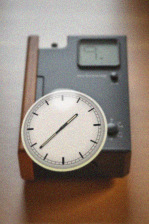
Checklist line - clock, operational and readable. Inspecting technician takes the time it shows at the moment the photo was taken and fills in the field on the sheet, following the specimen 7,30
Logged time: 1,38
